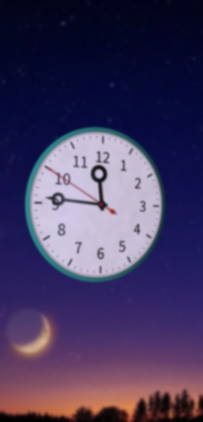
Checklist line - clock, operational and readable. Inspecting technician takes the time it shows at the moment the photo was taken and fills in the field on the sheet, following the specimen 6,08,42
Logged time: 11,45,50
